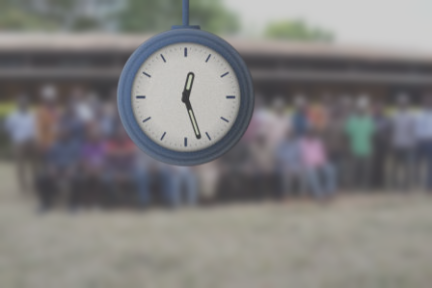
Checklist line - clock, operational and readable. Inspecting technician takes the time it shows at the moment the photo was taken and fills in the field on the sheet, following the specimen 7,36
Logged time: 12,27
